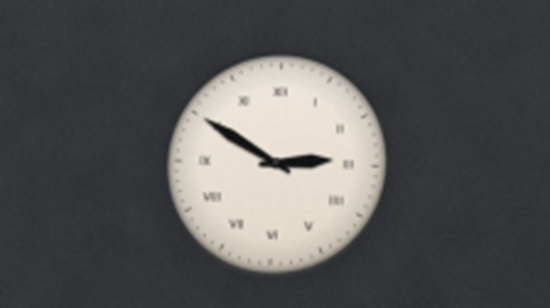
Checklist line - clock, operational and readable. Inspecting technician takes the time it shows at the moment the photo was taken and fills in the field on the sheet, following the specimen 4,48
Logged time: 2,50
